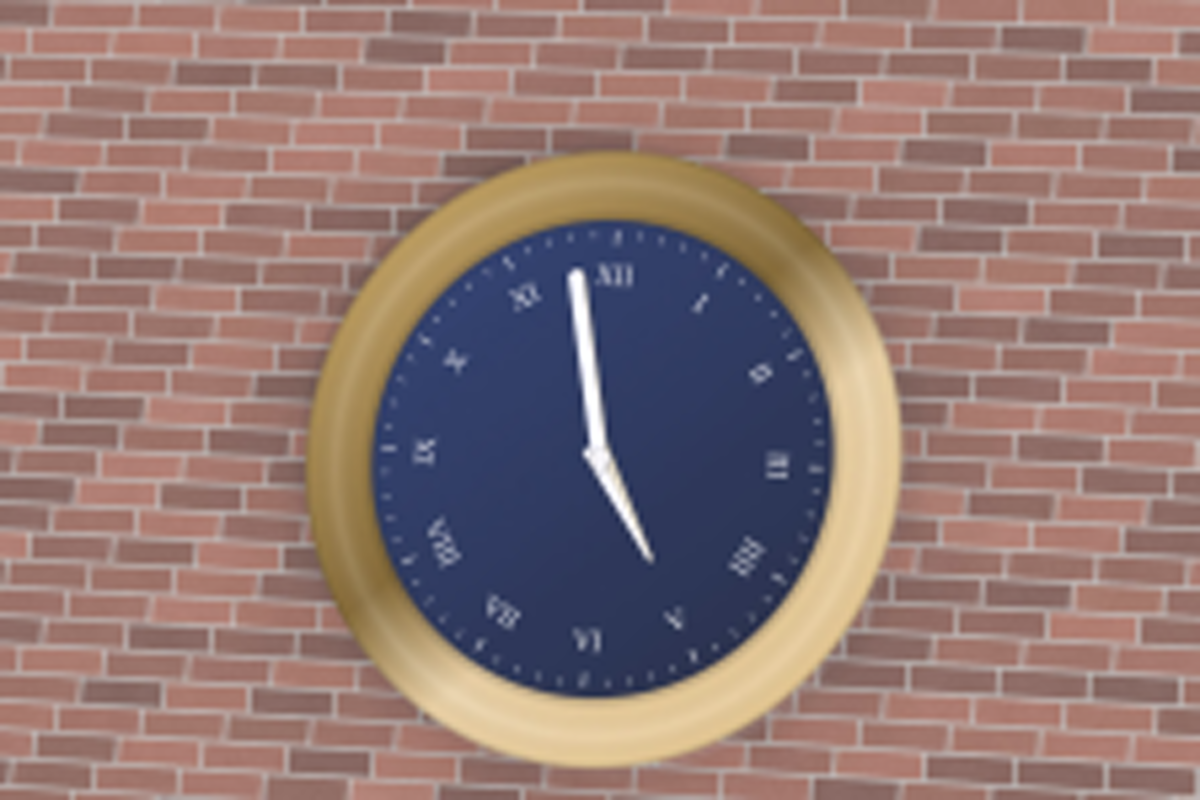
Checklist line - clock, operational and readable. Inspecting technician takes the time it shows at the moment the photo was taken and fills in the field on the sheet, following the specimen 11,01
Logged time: 4,58
